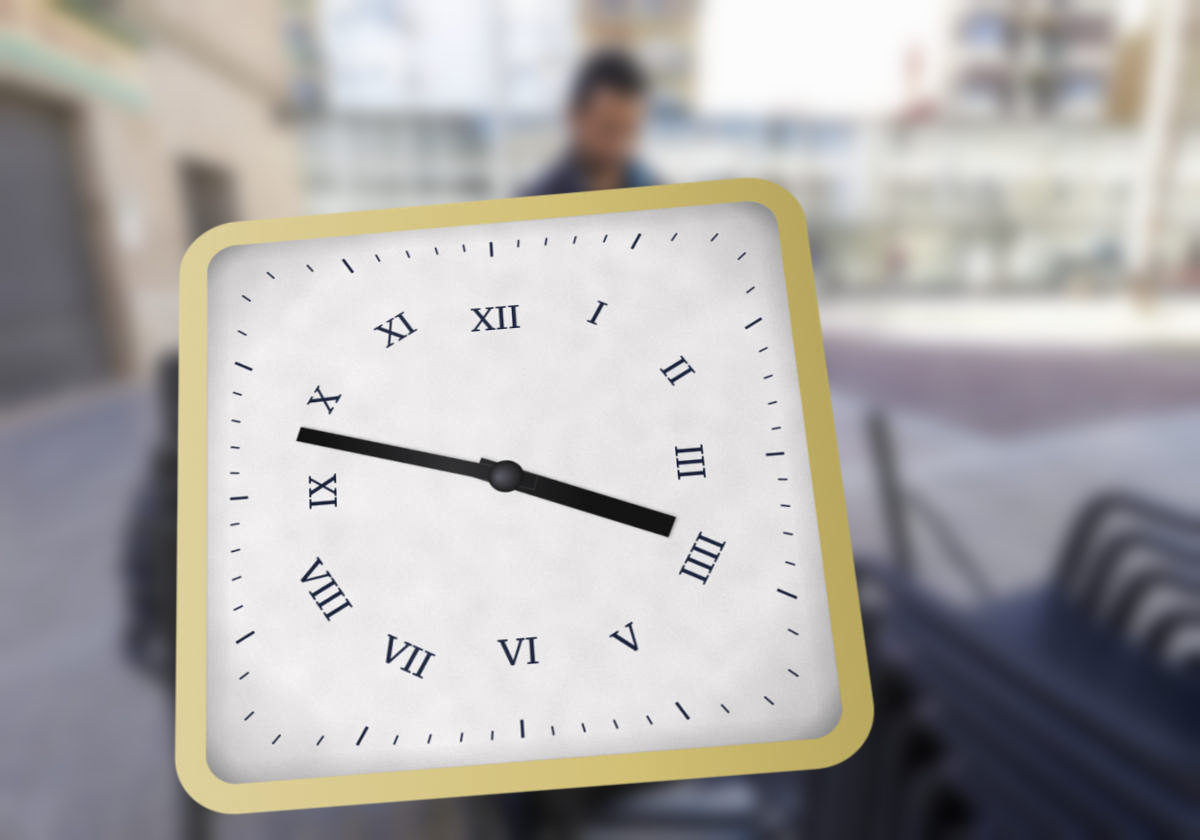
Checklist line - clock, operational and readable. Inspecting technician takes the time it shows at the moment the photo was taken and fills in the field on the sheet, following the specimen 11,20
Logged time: 3,48
